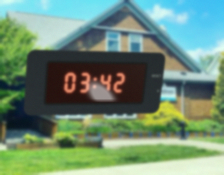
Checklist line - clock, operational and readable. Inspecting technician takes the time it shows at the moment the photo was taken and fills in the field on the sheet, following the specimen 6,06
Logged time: 3,42
